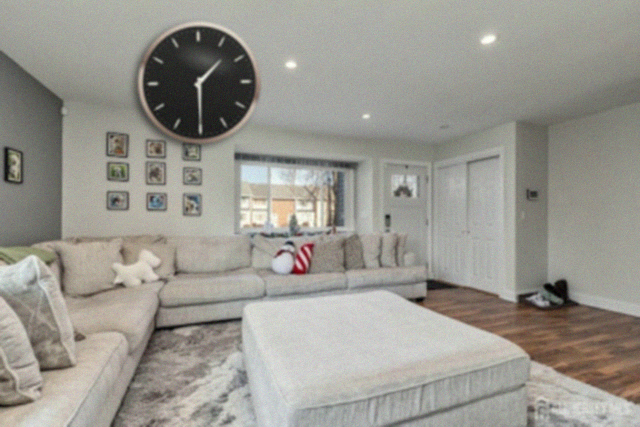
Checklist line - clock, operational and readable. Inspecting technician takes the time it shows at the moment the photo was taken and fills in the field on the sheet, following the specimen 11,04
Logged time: 1,30
